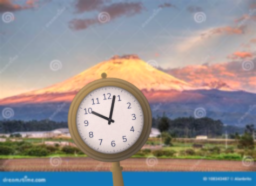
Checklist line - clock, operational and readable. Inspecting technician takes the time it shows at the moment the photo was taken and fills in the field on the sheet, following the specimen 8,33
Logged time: 10,03
